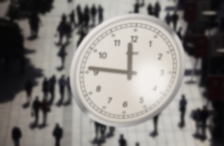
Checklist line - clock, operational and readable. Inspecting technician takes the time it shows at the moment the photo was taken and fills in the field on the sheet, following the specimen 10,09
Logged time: 11,46
